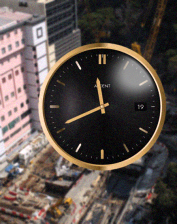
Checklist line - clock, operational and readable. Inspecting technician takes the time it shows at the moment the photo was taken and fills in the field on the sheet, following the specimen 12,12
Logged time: 11,41
